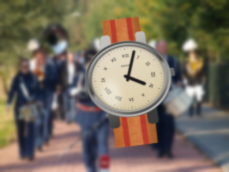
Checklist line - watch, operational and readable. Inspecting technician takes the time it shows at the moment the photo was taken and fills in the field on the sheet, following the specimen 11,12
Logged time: 4,03
